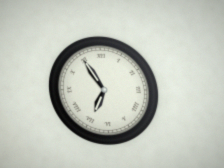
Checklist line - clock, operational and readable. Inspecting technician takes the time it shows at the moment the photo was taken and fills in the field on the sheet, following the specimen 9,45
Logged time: 6,55
